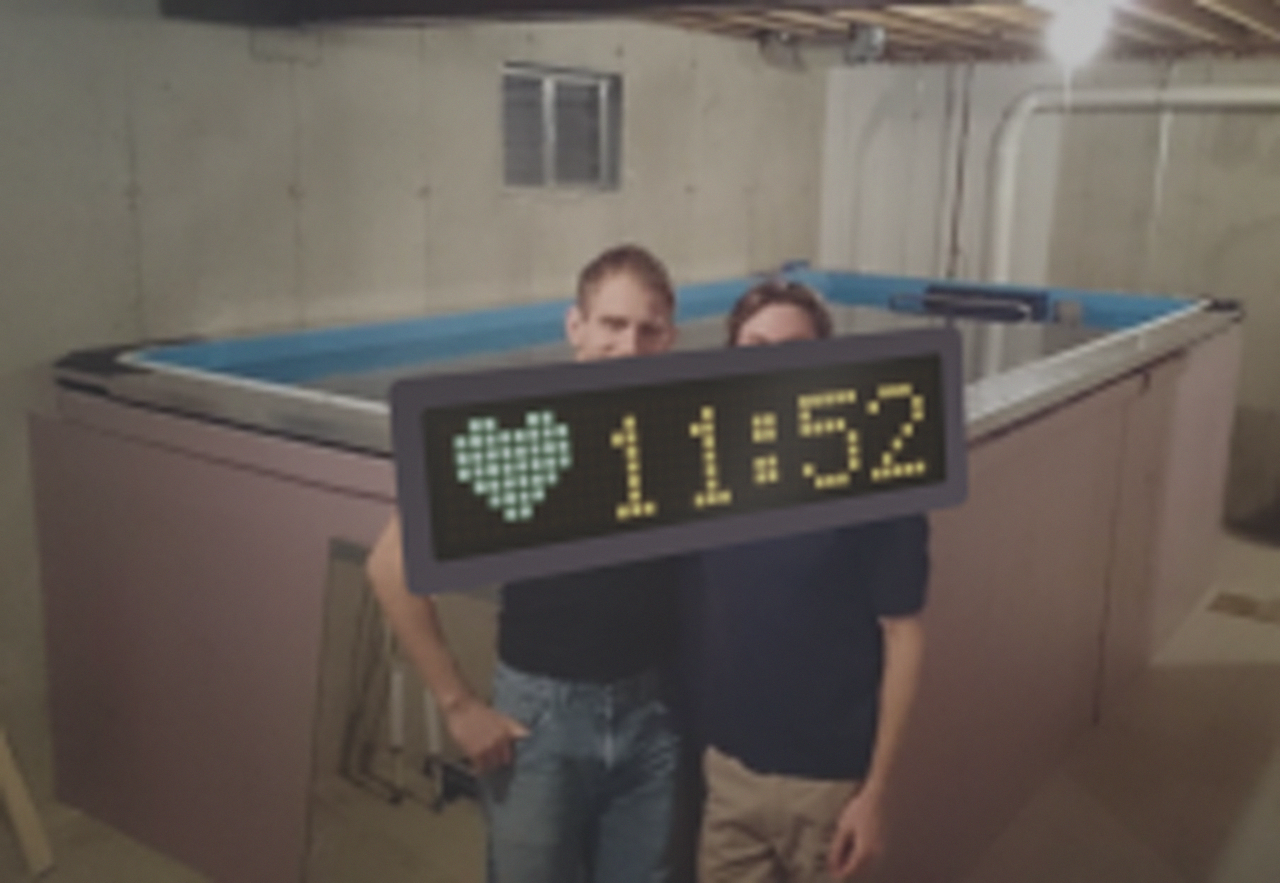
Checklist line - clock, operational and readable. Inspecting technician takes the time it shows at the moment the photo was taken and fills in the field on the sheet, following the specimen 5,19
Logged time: 11,52
